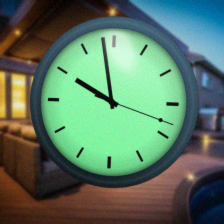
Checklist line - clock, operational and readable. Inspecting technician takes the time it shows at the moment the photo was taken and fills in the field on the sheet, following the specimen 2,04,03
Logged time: 9,58,18
